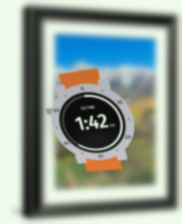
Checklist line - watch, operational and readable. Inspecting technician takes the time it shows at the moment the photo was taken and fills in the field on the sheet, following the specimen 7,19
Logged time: 1,42
